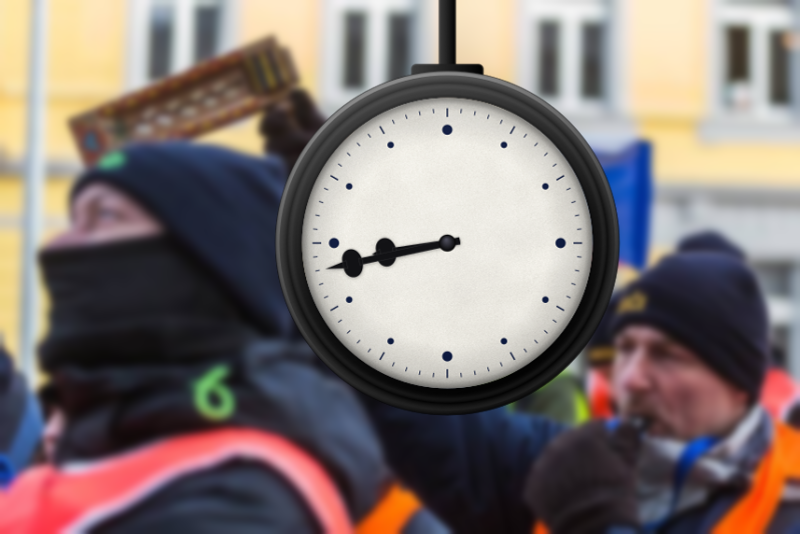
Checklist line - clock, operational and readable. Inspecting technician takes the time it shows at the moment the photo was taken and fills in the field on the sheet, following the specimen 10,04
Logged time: 8,43
